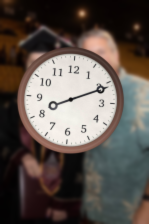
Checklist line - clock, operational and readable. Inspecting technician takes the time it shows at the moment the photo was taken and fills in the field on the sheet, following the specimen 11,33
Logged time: 8,11
